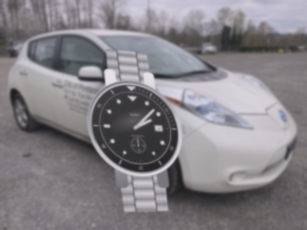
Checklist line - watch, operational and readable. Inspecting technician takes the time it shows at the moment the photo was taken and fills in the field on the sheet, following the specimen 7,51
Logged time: 2,08
